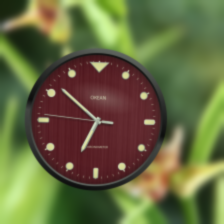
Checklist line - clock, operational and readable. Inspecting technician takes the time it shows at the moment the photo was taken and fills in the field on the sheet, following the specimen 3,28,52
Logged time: 6,51,46
